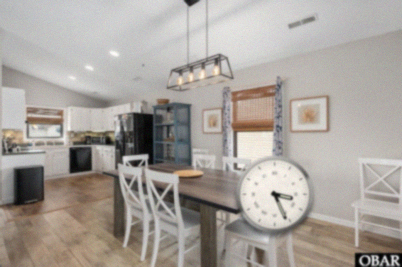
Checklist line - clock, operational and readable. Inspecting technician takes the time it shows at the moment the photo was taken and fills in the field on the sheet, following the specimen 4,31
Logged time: 3,26
